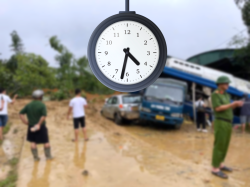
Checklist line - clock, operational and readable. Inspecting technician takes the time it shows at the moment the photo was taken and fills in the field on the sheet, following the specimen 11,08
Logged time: 4,32
